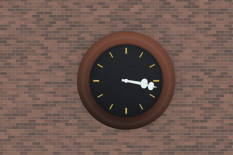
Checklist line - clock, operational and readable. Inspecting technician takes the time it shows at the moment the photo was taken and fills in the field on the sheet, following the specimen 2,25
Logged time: 3,17
